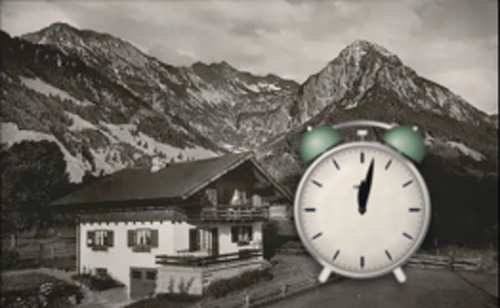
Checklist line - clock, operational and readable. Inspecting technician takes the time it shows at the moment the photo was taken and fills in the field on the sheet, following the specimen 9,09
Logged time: 12,02
